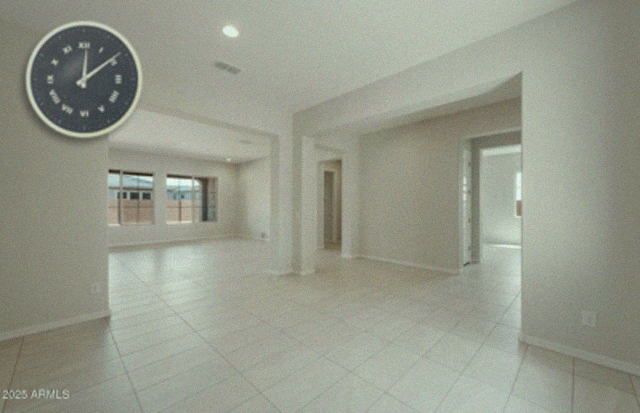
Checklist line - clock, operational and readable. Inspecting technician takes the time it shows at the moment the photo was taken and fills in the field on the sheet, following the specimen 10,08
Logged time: 12,09
